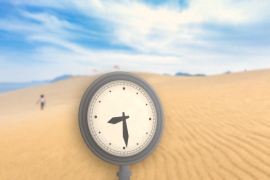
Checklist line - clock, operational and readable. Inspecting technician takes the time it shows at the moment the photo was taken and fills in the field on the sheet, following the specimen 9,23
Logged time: 8,29
